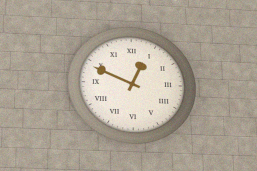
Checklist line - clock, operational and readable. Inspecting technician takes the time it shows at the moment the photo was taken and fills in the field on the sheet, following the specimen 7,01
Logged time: 12,49
